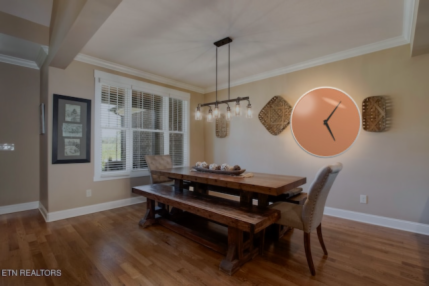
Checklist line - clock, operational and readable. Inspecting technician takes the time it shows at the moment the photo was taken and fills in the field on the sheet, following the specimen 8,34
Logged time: 5,06
